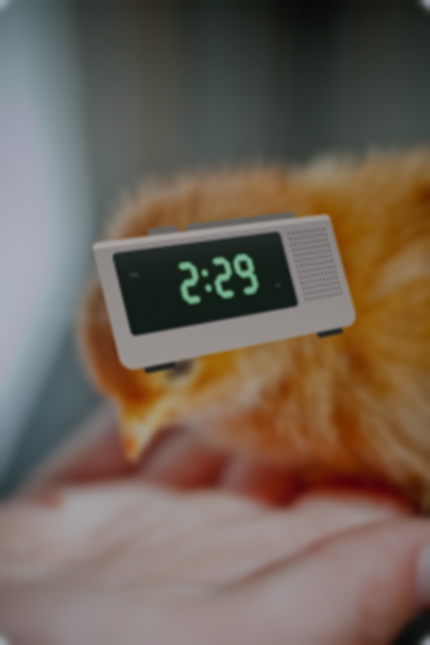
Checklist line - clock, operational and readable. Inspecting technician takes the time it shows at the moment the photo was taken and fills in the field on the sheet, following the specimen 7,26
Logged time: 2,29
